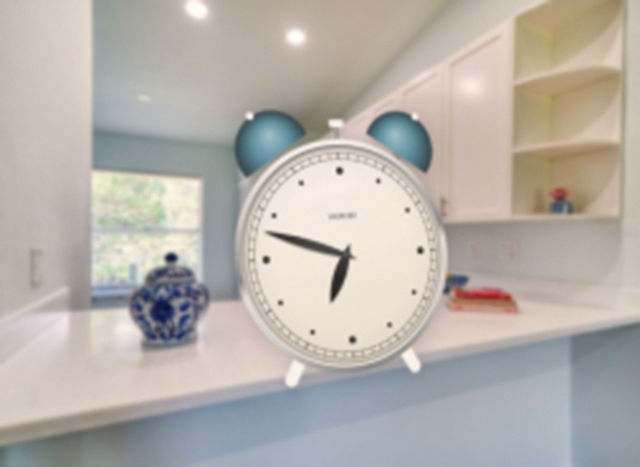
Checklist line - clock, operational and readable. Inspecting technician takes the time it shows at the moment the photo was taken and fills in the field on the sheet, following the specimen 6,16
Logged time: 6,48
